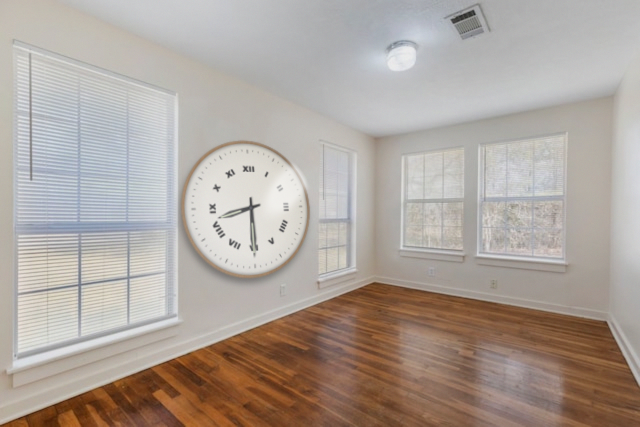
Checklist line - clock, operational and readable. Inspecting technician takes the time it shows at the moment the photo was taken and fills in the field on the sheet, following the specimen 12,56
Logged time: 8,30
